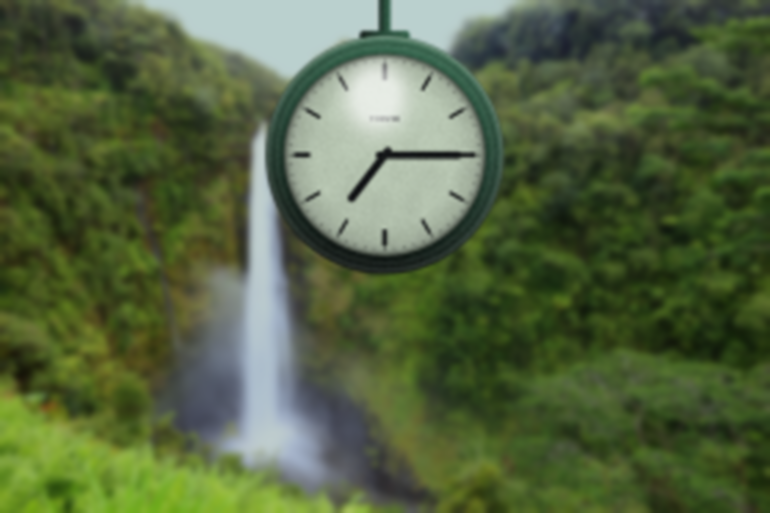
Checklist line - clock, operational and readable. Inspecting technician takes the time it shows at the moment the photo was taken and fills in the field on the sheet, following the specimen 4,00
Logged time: 7,15
